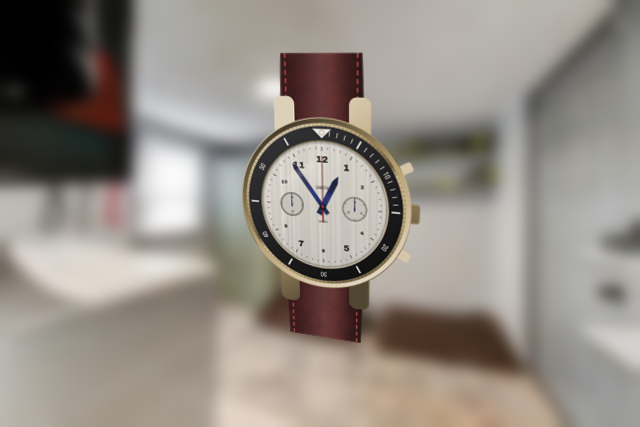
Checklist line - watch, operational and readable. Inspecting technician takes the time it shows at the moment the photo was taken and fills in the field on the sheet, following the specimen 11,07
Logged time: 12,54
